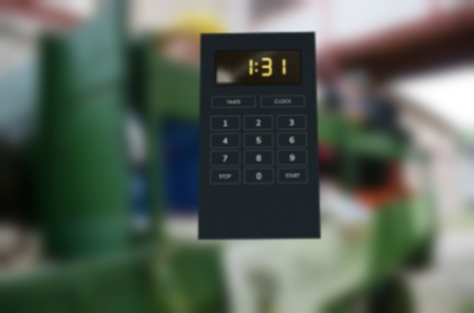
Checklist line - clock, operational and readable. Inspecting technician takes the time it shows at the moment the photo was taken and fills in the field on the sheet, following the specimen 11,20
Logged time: 1,31
